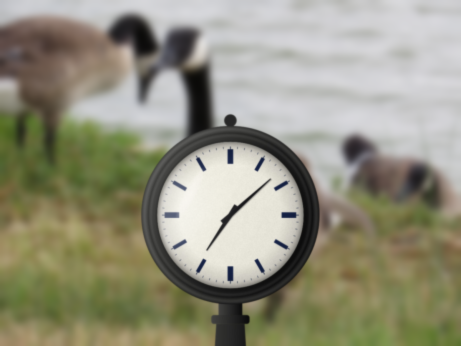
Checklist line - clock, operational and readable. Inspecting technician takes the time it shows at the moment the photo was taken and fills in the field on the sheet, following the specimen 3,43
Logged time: 7,08
